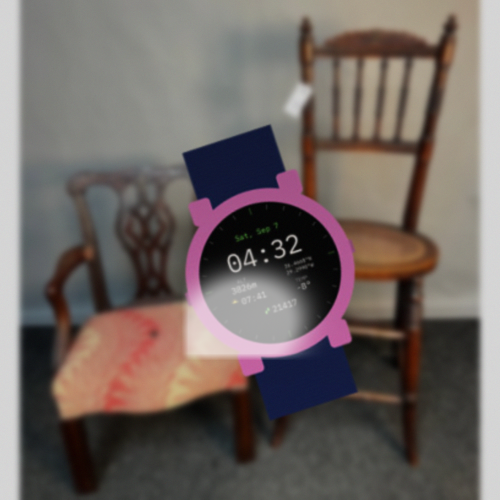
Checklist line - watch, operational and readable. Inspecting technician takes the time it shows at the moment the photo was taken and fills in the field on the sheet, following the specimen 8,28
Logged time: 4,32
